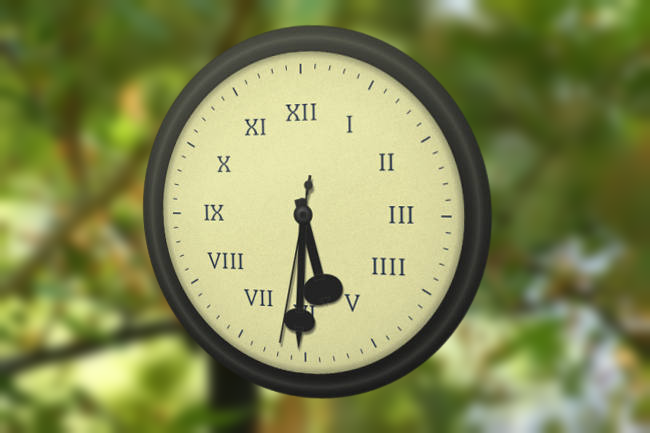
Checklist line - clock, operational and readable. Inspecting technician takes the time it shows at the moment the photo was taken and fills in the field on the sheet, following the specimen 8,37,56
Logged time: 5,30,32
